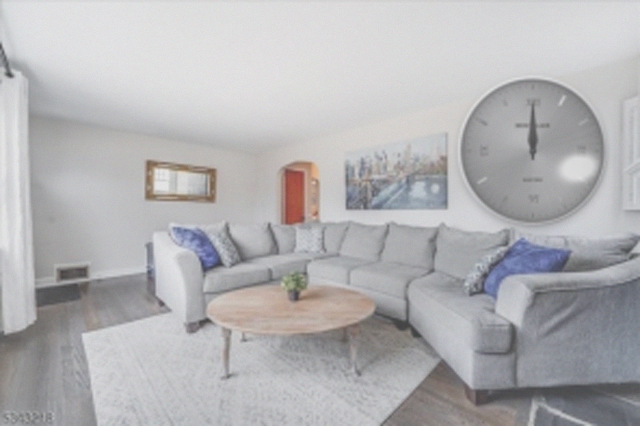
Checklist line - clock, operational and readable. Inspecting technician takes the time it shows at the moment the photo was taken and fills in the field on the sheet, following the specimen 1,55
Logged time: 12,00
